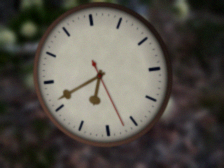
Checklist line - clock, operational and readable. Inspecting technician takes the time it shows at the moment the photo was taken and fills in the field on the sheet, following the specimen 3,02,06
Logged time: 6,41,27
